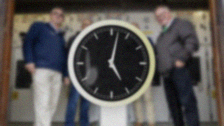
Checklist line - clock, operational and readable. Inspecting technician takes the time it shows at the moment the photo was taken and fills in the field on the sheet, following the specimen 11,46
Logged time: 5,02
